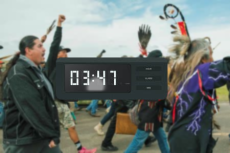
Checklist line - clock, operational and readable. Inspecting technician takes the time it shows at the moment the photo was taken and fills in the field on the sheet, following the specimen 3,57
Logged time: 3,47
